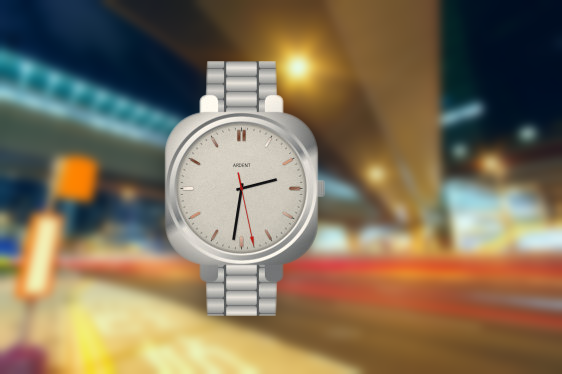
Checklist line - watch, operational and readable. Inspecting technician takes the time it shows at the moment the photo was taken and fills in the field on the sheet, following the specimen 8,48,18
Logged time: 2,31,28
